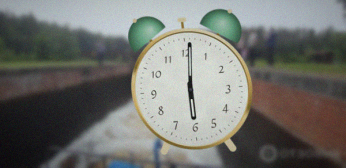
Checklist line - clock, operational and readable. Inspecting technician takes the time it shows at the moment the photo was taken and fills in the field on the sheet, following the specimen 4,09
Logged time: 6,01
